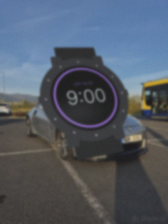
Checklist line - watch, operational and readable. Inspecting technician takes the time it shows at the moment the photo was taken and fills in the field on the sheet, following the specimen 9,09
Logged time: 9,00
